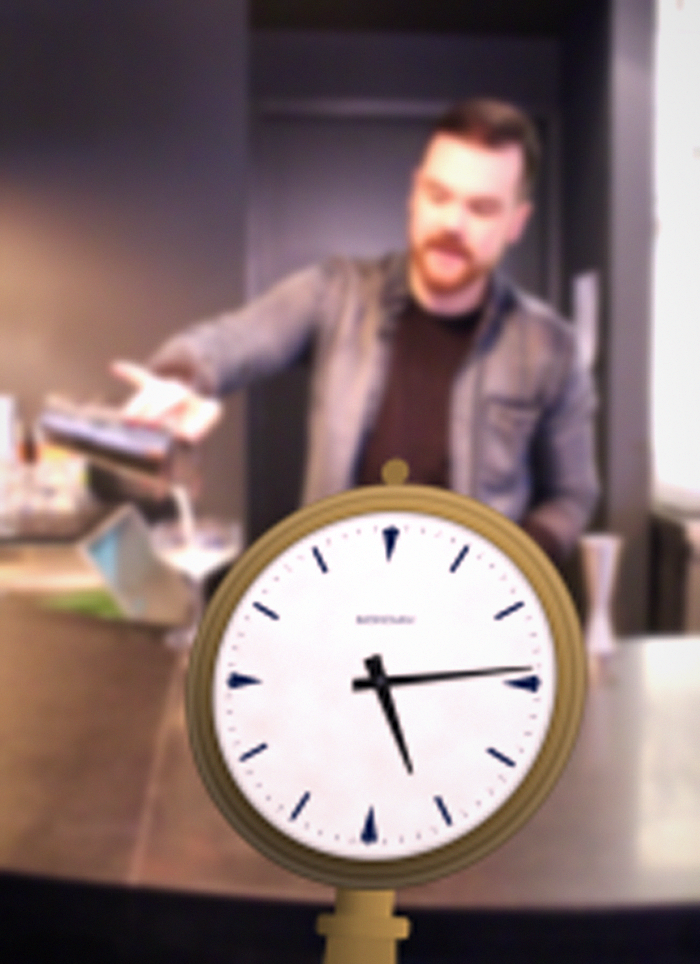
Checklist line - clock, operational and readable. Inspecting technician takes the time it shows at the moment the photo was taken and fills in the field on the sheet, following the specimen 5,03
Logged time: 5,14
